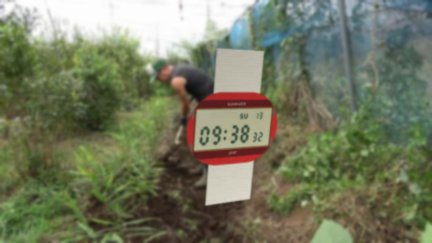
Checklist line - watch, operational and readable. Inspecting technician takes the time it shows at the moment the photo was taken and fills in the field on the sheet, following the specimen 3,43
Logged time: 9,38
